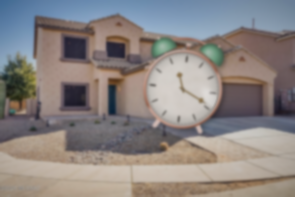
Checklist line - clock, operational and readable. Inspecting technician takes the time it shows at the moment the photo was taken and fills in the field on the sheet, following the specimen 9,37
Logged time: 11,19
